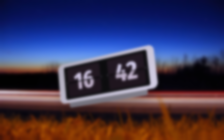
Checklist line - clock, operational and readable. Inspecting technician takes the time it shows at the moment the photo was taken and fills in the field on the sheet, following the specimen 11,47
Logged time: 16,42
